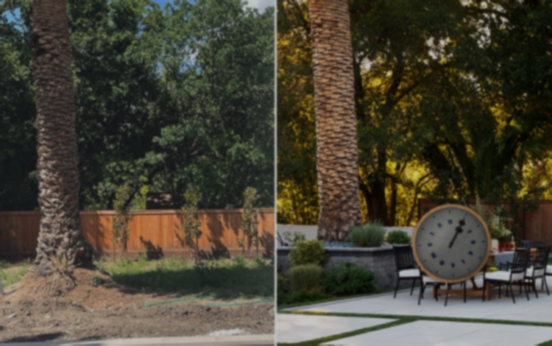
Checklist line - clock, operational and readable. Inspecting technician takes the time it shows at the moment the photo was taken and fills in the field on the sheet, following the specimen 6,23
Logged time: 1,05
